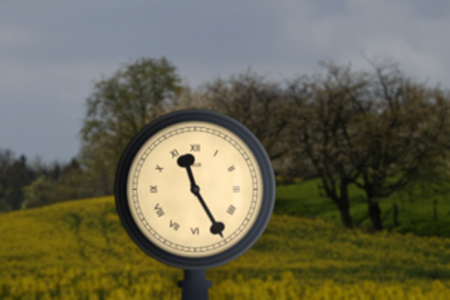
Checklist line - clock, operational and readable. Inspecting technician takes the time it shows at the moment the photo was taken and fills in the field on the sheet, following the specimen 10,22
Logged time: 11,25
